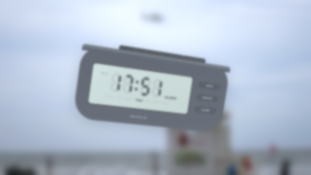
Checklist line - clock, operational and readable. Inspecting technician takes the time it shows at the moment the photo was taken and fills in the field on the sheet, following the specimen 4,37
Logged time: 17,51
